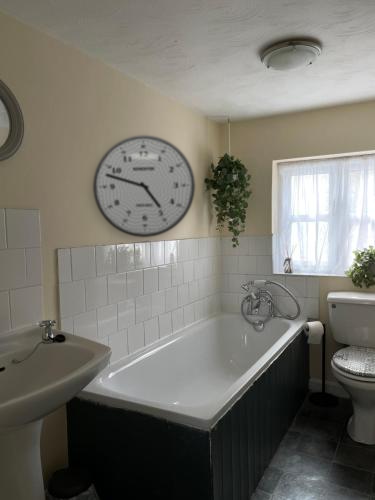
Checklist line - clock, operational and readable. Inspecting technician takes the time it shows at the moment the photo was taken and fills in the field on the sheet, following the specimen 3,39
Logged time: 4,48
